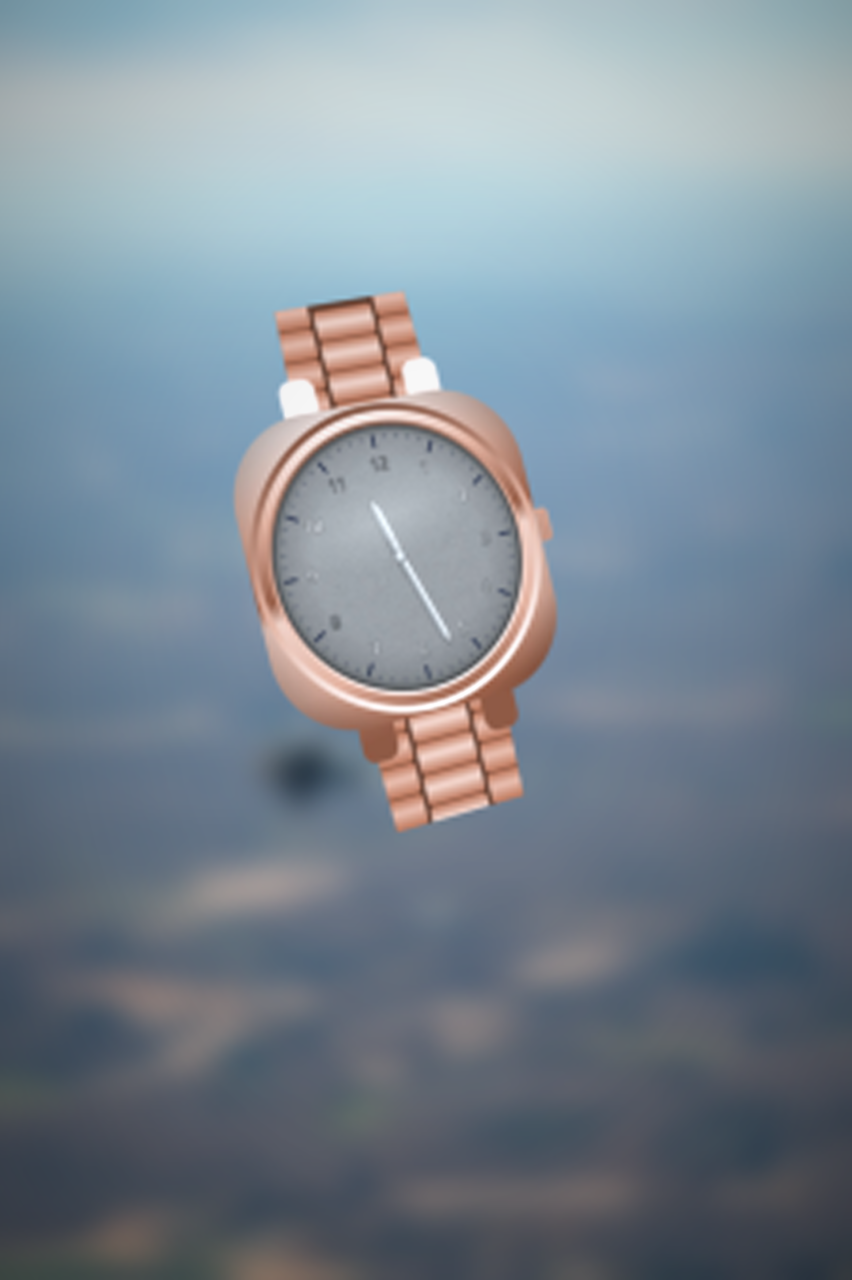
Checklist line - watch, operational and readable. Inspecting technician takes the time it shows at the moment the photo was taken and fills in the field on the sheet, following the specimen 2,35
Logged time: 11,27
